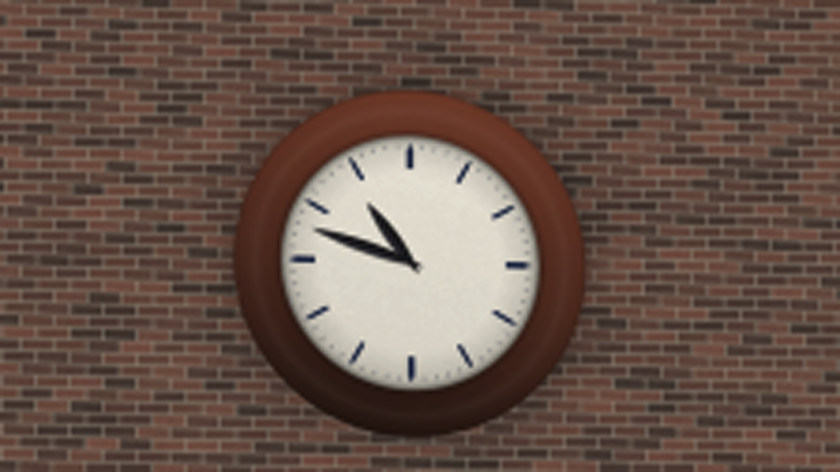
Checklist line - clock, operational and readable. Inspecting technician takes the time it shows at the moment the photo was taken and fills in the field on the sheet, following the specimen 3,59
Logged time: 10,48
